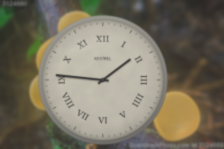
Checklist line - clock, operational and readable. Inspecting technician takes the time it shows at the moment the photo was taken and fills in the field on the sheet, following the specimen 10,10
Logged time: 1,46
